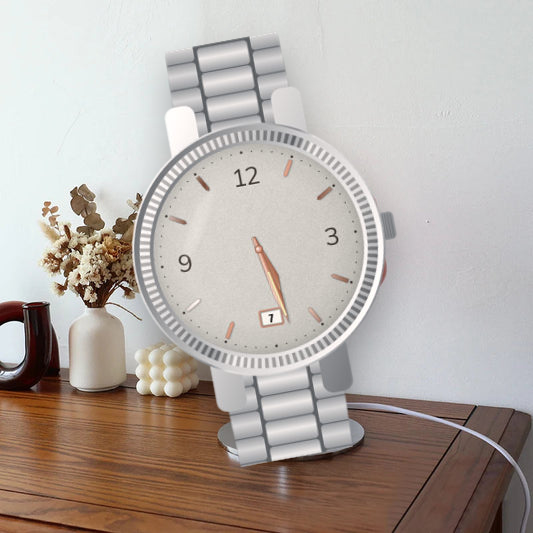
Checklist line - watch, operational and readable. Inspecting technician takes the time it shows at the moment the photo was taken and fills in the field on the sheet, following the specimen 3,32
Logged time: 5,28
